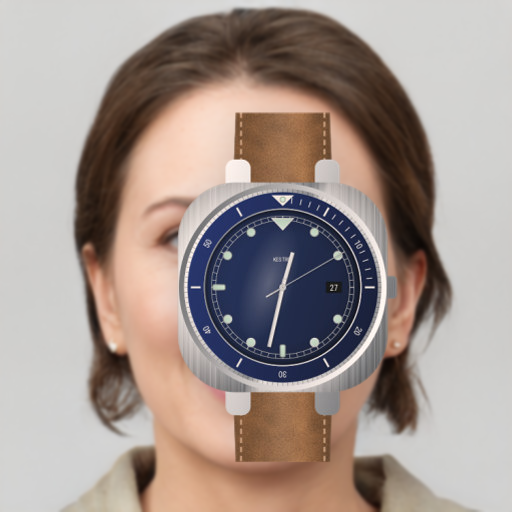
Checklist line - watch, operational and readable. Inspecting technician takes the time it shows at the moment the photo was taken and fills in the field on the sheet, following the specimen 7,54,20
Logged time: 12,32,10
